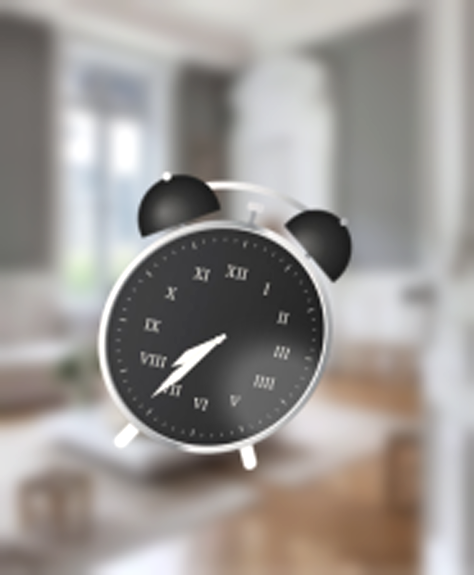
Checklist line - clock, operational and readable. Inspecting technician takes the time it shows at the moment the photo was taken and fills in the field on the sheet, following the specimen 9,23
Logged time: 7,36
